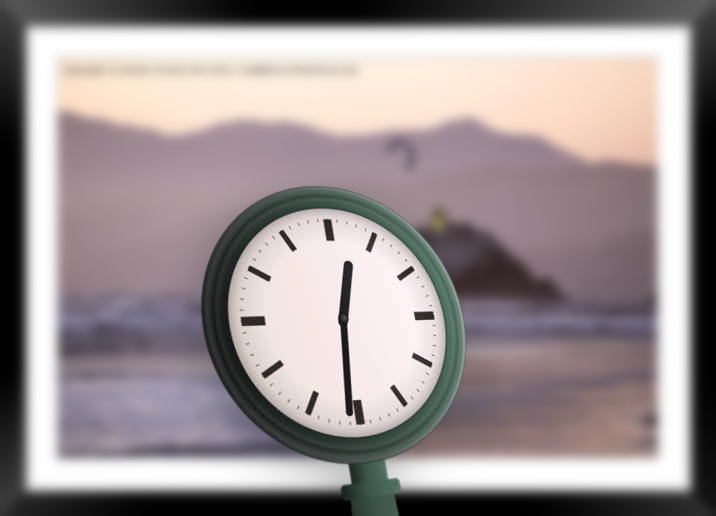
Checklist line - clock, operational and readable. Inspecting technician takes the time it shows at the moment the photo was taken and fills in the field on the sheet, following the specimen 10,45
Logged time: 12,31
